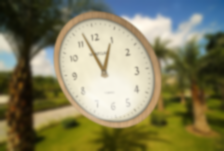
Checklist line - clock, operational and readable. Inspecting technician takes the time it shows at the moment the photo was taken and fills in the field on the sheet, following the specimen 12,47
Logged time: 12,57
